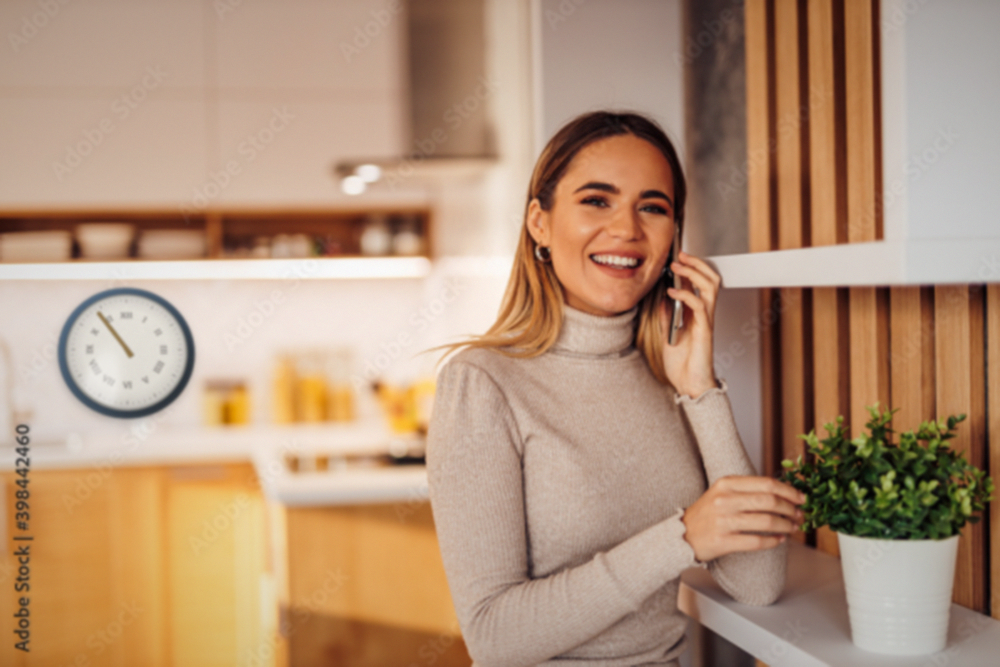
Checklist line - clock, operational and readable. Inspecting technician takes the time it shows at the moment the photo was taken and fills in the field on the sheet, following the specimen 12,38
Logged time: 10,54
